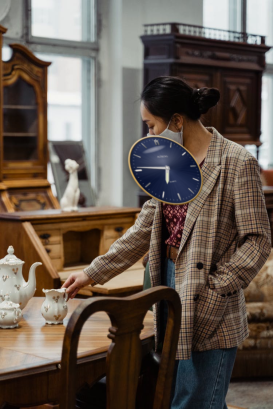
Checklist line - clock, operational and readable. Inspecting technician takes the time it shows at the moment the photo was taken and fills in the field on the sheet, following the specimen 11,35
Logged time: 6,46
